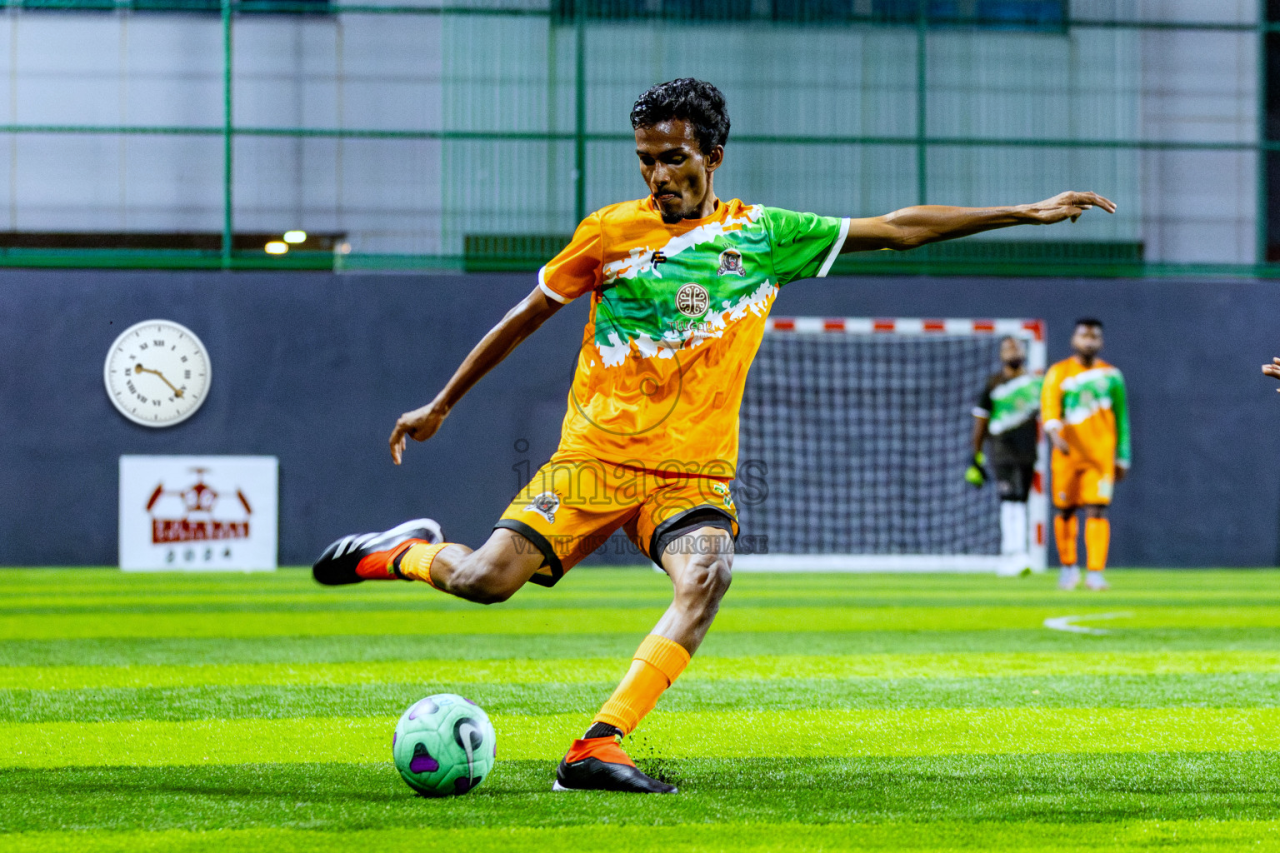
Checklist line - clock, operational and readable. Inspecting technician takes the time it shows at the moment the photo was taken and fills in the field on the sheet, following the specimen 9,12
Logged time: 9,22
